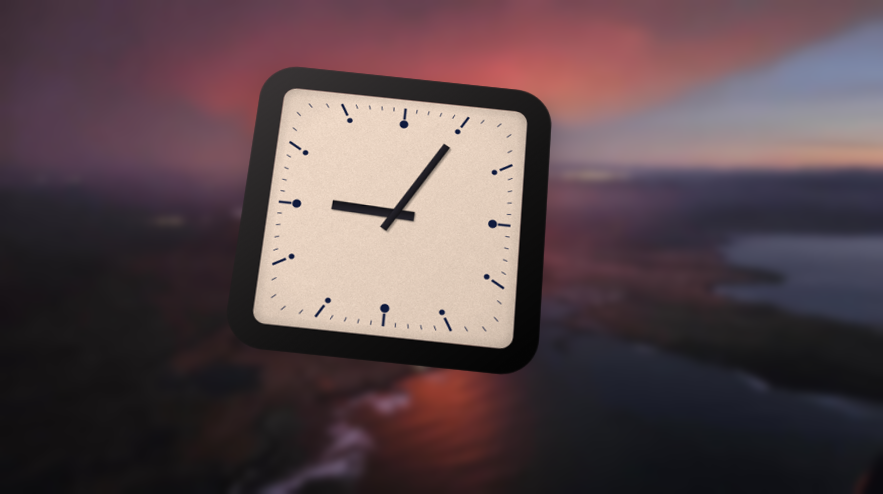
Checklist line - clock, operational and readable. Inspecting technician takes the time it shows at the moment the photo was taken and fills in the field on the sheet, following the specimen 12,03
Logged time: 9,05
